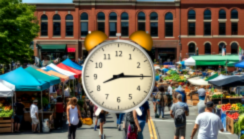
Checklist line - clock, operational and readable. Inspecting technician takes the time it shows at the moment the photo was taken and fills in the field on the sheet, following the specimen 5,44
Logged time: 8,15
